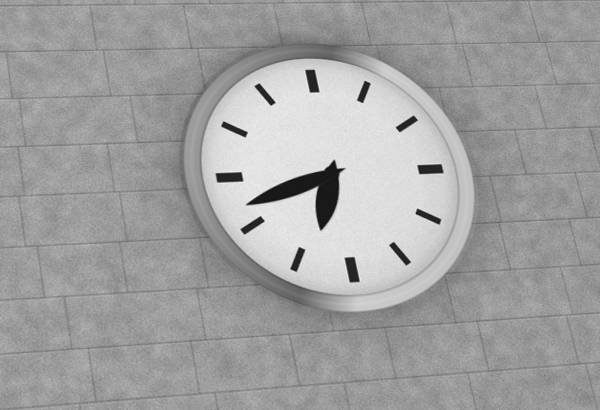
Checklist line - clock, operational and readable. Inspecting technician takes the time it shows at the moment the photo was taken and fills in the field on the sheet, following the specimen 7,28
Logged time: 6,42
